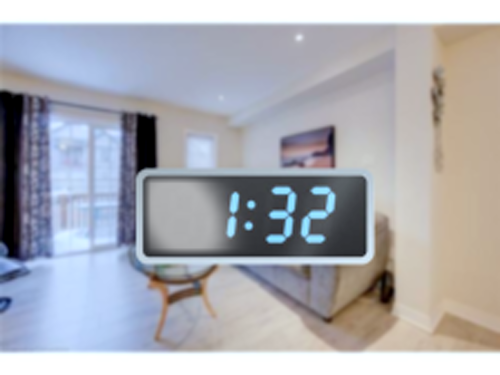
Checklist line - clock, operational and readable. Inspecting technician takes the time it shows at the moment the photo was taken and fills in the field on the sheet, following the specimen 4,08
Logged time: 1,32
